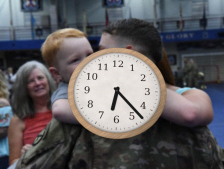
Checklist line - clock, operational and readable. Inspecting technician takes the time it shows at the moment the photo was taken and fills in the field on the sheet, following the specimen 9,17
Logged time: 6,23
